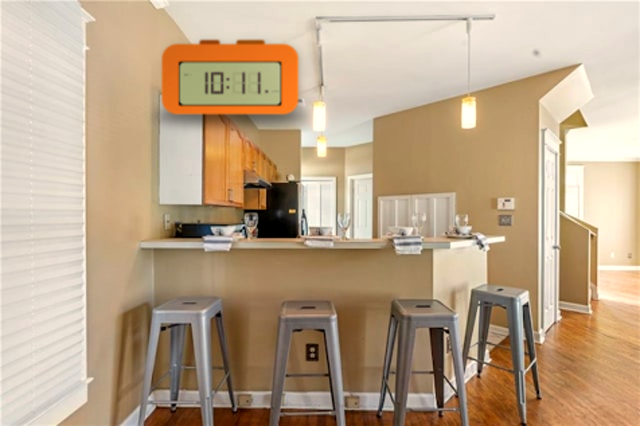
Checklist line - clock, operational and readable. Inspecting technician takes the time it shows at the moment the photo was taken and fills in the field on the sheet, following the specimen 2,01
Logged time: 10,11
